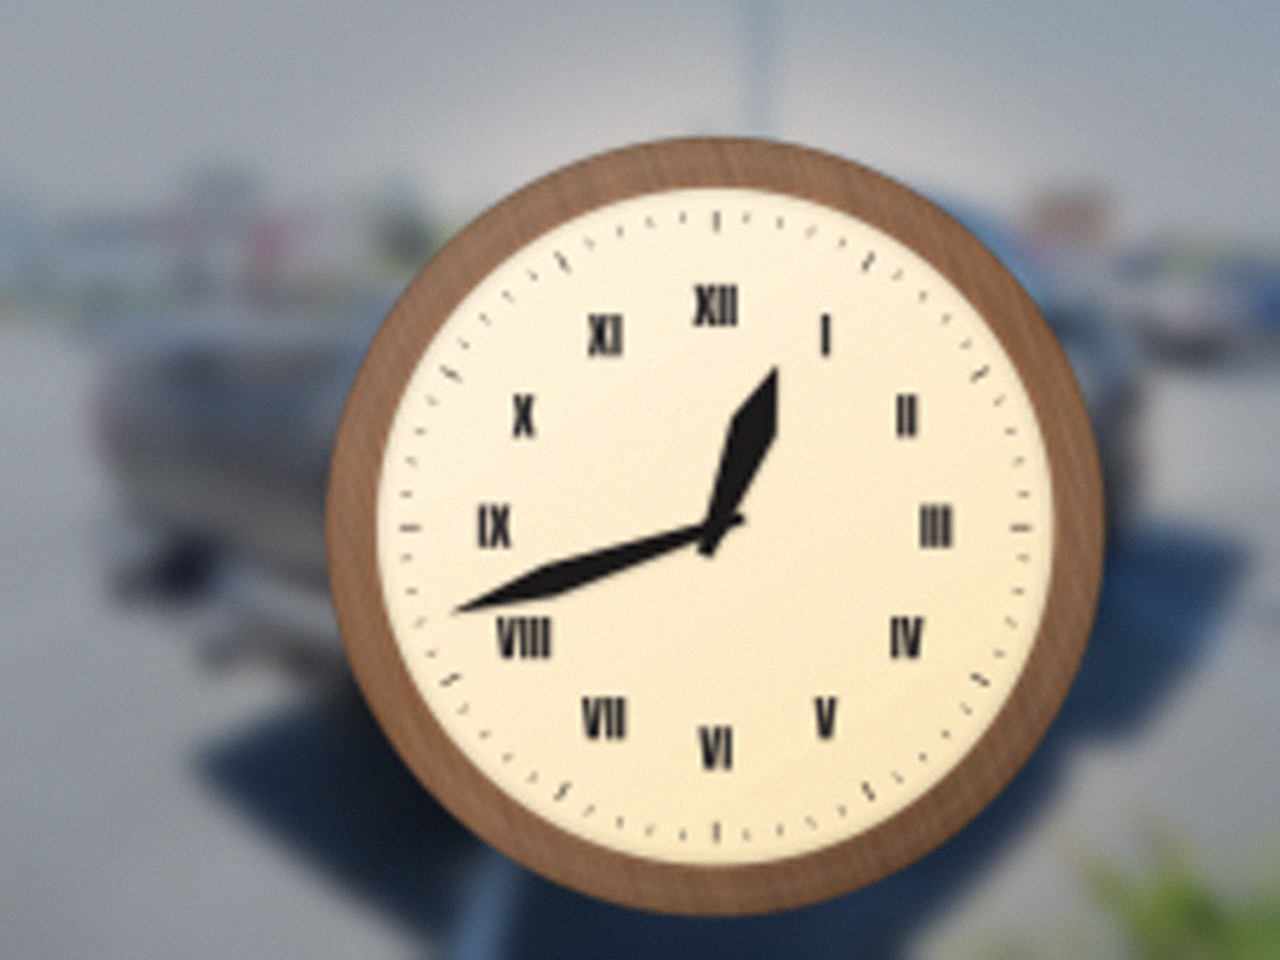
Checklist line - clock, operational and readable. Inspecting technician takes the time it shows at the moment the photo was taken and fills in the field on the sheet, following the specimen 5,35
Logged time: 12,42
